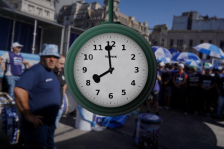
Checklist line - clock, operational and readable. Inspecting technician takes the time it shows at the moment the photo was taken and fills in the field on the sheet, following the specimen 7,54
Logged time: 7,59
